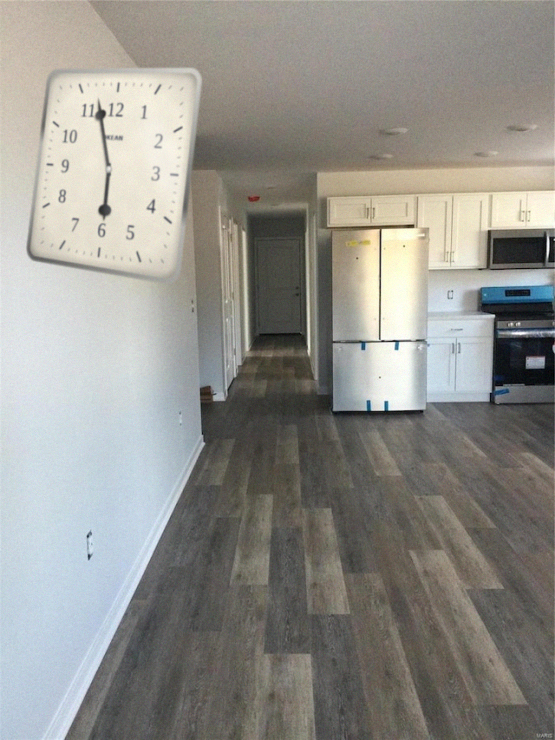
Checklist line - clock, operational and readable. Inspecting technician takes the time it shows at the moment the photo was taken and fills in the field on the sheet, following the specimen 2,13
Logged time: 5,57
